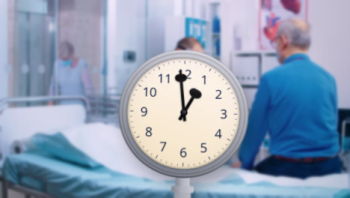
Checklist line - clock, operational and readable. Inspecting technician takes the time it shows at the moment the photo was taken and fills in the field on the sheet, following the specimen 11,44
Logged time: 12,59
